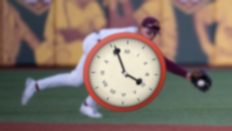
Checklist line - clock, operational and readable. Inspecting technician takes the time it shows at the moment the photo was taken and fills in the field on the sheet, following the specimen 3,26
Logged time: 3,56
